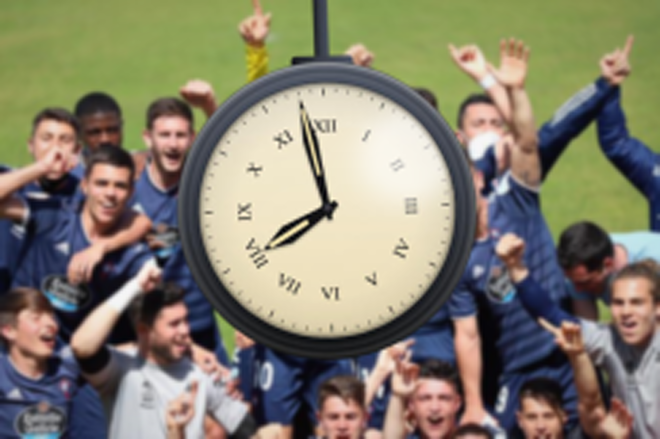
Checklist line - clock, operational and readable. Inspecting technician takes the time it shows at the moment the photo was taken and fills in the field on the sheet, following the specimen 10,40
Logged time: 7,58
